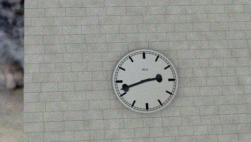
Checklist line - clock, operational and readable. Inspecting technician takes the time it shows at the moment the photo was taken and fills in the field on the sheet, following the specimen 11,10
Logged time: 2,42
